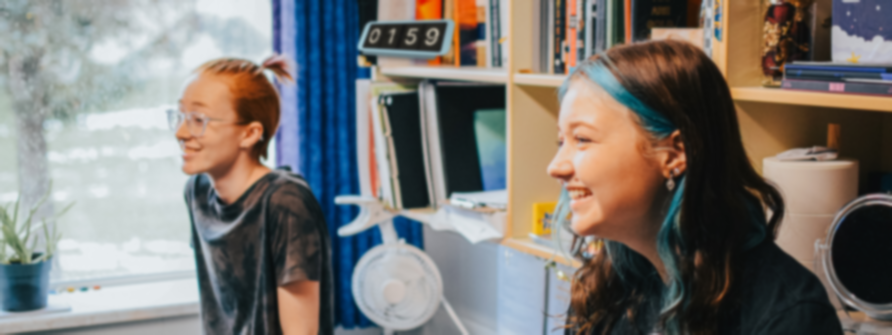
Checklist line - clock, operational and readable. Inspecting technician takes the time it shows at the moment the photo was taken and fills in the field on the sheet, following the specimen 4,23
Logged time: 1,59
